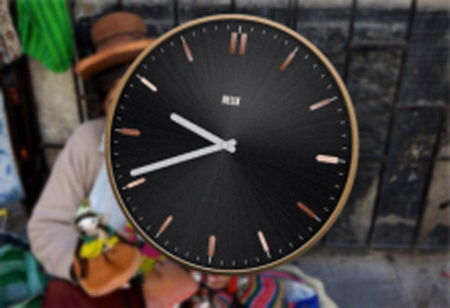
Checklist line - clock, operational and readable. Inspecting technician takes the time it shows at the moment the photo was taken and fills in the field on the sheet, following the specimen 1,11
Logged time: 9,41
